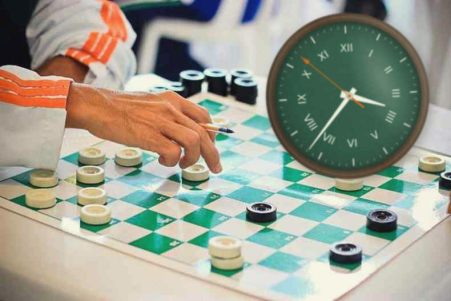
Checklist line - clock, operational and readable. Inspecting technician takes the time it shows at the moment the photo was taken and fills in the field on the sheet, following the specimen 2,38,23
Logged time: 3,36,52
